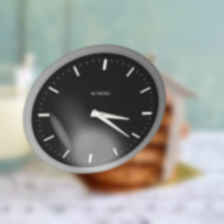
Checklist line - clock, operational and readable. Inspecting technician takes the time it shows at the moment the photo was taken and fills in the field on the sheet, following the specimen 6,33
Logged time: 3,21
